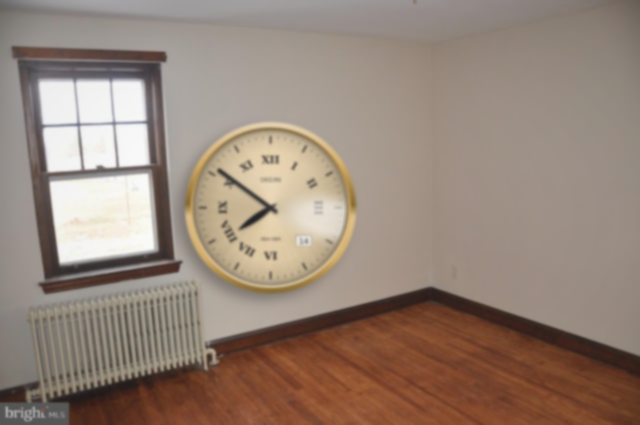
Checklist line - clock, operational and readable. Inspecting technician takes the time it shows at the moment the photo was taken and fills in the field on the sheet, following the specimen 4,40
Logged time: 7,51
